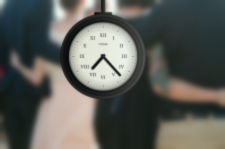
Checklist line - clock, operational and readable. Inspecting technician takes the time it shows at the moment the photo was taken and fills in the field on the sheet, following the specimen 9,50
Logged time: 7,23
